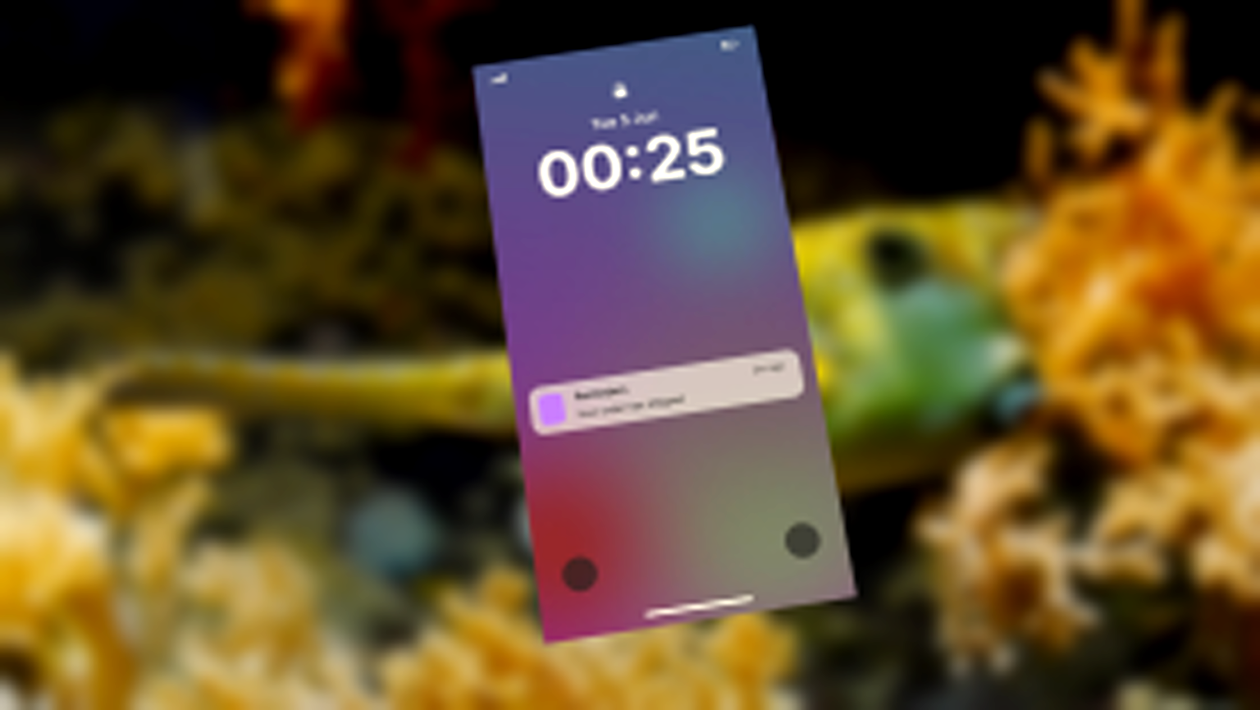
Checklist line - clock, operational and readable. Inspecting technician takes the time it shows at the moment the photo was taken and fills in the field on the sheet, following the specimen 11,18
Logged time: 0,25
